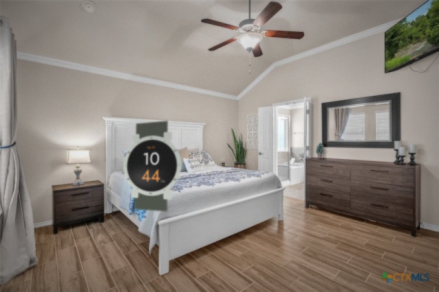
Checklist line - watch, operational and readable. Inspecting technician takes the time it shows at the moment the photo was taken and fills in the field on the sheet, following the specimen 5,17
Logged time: 10,44
